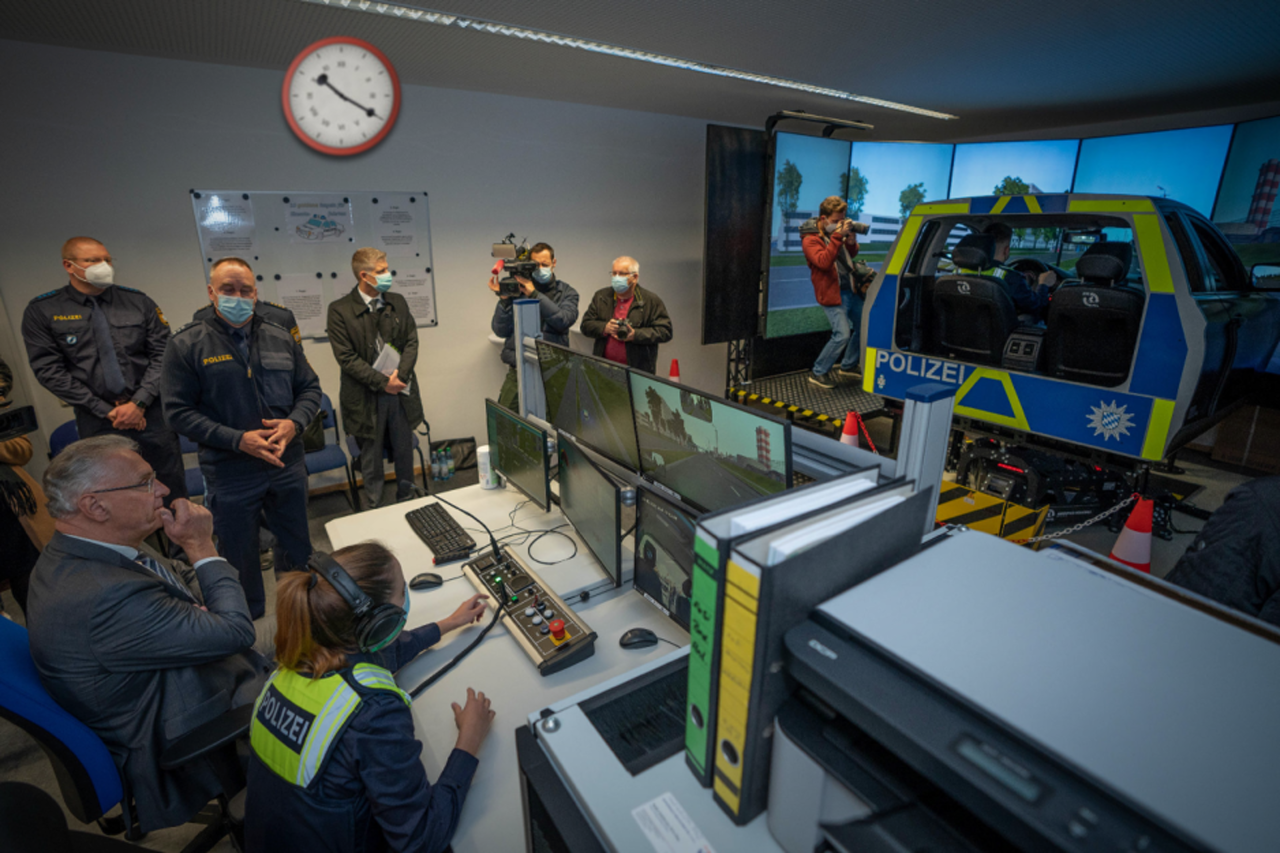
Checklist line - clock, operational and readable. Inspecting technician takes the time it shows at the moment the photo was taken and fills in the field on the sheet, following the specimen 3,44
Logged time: 10,20
